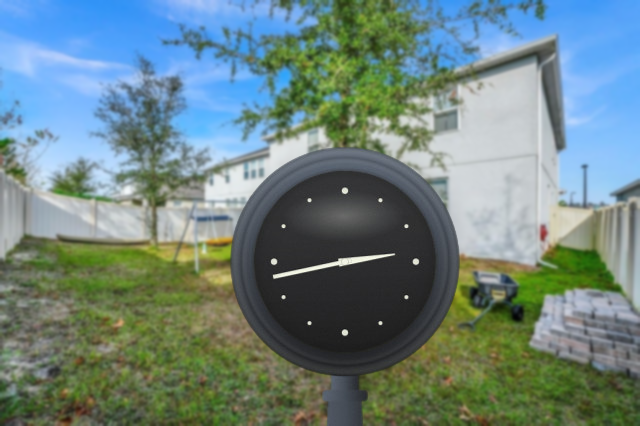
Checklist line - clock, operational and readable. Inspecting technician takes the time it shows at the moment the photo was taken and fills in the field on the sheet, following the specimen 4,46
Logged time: 2,43
